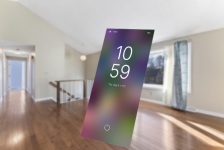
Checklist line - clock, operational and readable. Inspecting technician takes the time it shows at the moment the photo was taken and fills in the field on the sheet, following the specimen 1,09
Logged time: 10,59
